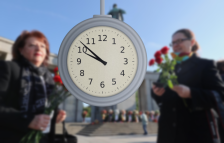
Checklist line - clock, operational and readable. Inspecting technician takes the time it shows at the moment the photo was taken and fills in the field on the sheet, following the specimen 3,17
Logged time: 9,52
